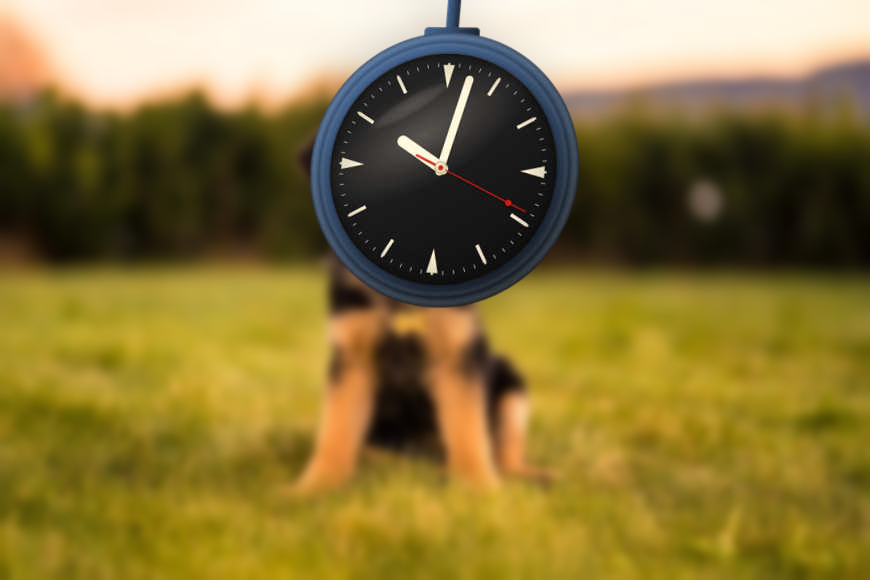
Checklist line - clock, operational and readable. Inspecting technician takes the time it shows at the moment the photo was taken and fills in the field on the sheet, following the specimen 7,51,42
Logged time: 10,02,19
